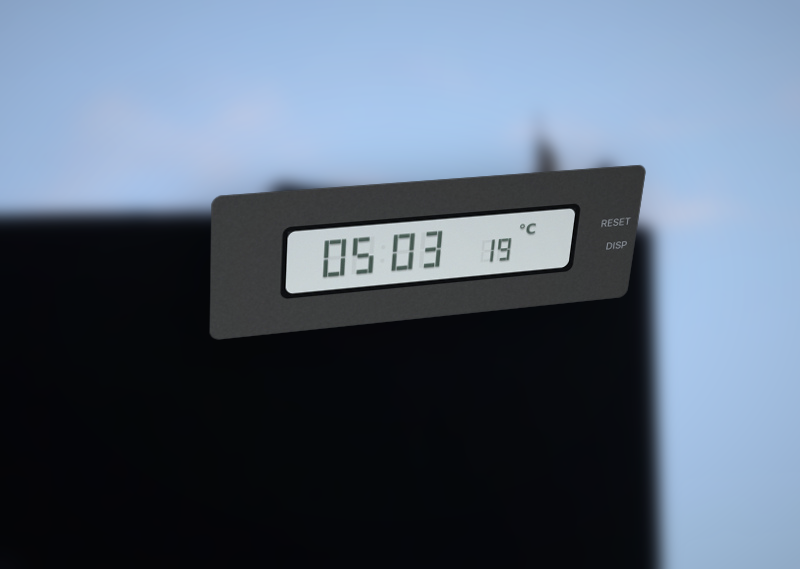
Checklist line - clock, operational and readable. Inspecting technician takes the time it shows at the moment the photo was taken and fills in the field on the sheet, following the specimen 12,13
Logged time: 5,03
